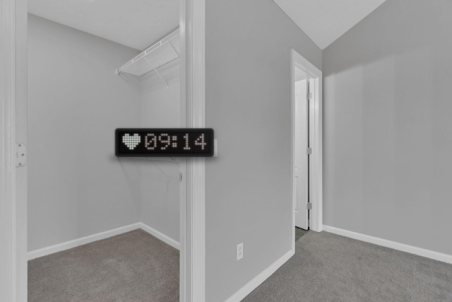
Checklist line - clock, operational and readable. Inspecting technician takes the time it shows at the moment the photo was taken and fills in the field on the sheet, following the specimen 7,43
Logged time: 9,14
